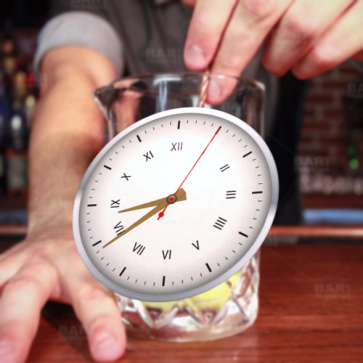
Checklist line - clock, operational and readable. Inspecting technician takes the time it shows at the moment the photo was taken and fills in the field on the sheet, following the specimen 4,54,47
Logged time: 8,39,05
